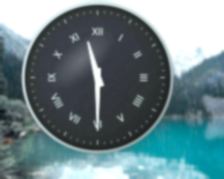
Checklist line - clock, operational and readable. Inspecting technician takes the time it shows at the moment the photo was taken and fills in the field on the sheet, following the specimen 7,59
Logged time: 11,30
